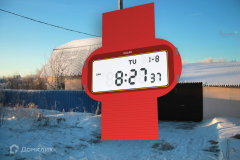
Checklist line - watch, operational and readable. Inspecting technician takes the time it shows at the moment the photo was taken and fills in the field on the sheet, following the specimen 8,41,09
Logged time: 8,27,37
